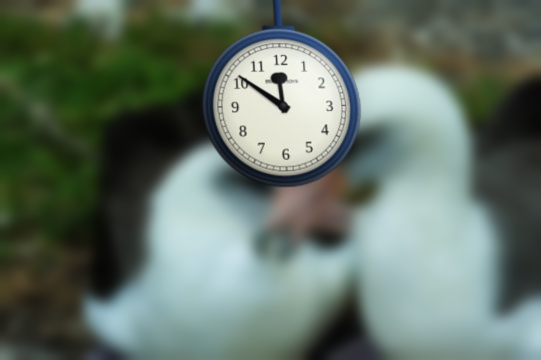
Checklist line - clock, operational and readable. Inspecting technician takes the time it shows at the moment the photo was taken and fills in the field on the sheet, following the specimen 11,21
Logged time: 11,51
